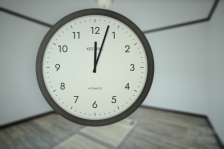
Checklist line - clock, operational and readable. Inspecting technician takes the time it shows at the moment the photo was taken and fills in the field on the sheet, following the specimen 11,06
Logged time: 12,03
